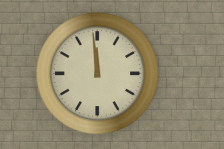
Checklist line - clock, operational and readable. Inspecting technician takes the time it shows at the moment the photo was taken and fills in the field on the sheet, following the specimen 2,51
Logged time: 11,59
